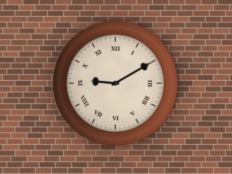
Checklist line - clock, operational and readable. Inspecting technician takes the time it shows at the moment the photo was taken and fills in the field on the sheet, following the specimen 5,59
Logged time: 9,10
